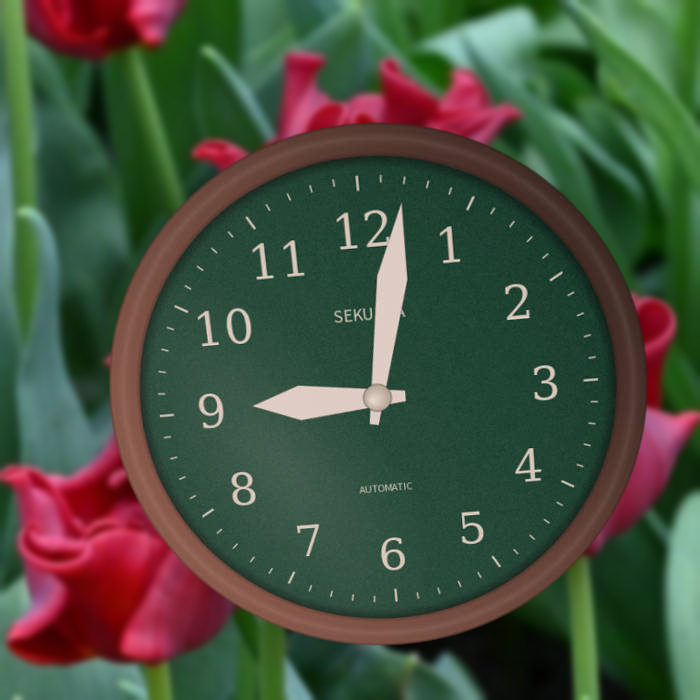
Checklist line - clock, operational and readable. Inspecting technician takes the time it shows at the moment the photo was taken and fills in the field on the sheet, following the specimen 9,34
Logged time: 9,02
